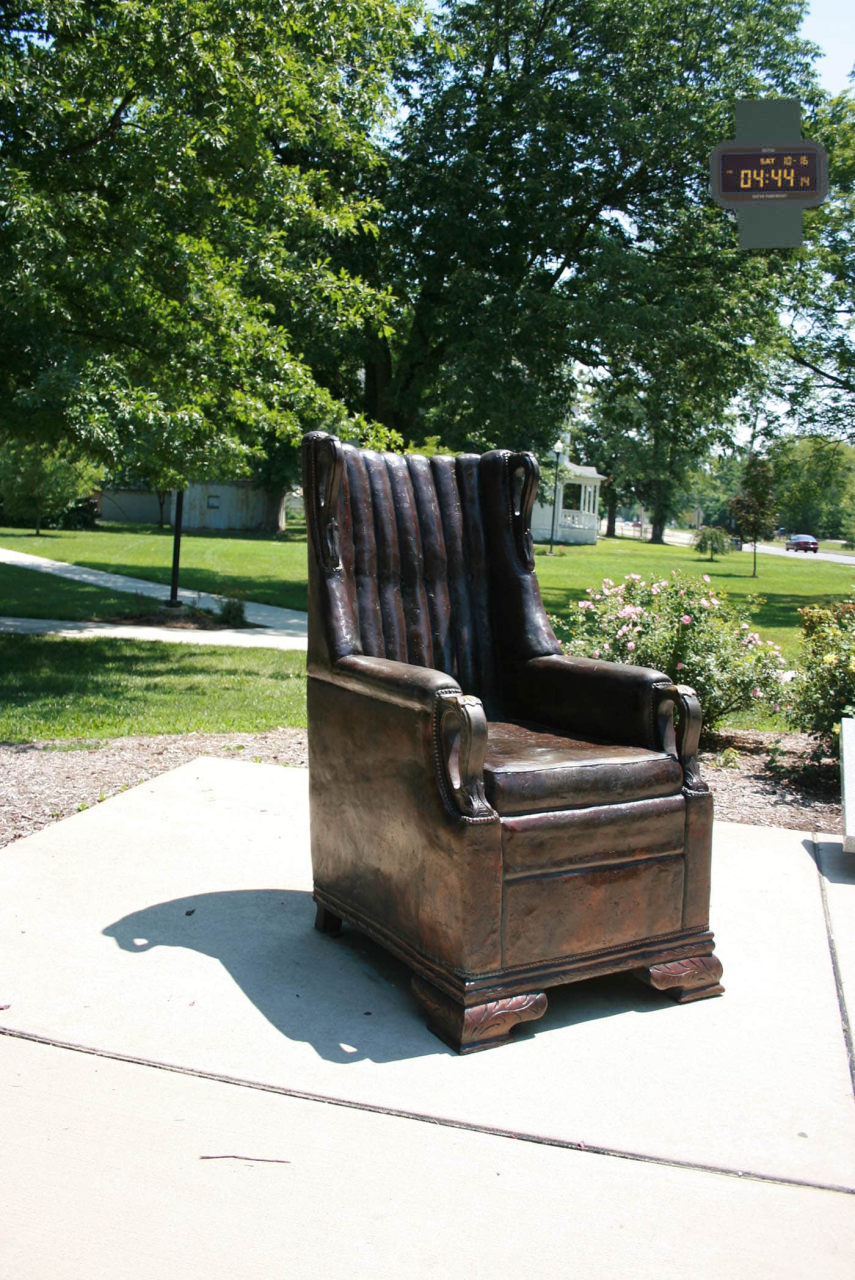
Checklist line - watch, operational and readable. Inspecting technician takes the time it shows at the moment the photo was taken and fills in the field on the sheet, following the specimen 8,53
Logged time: 4,44
